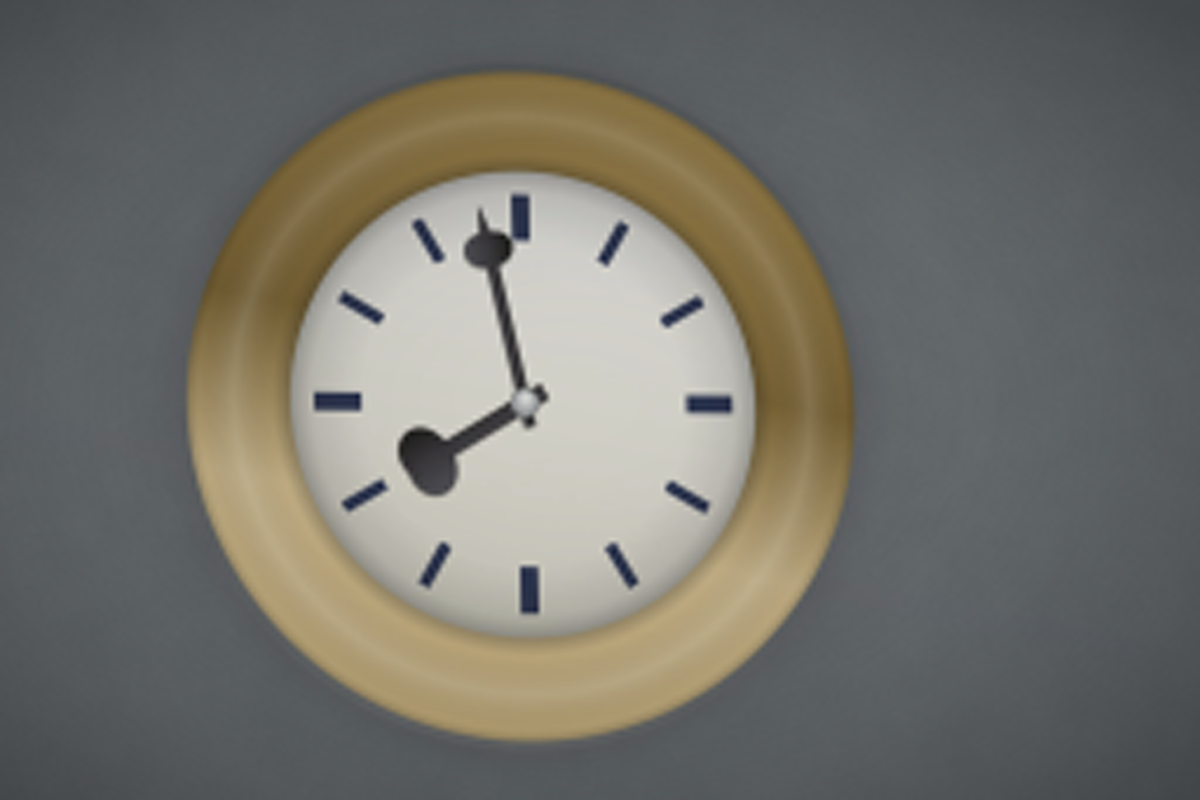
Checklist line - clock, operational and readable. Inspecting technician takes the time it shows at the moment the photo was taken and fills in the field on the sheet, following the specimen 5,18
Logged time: 7,58
